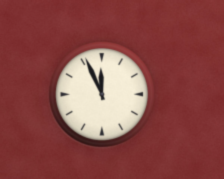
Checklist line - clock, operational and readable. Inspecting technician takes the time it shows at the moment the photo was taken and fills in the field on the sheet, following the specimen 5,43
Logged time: 11,56
